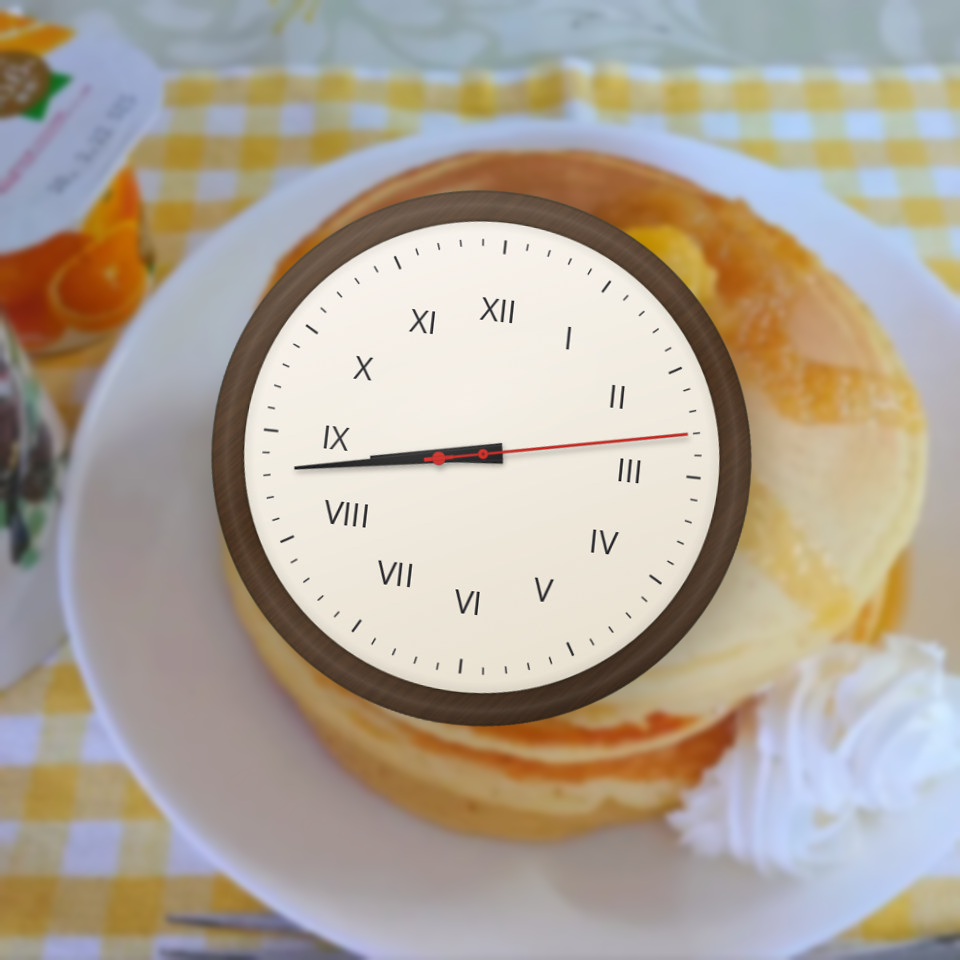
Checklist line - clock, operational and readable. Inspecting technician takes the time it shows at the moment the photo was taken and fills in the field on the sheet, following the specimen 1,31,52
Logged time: 8,43,13
